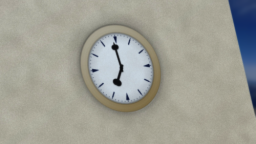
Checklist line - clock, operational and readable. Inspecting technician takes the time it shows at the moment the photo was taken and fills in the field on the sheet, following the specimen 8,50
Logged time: 6,59
